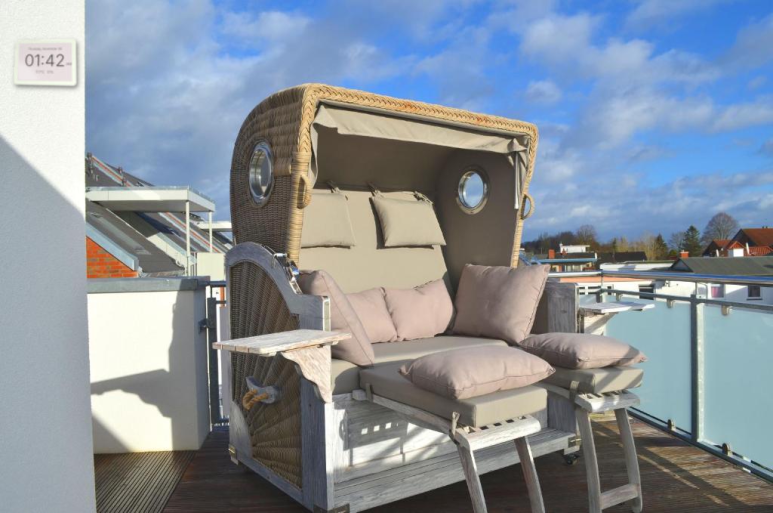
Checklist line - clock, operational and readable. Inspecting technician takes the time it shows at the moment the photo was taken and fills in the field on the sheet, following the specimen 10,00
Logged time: 1,42
